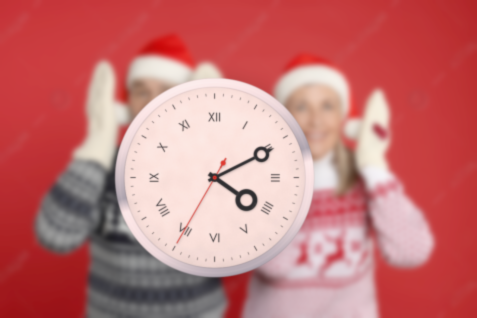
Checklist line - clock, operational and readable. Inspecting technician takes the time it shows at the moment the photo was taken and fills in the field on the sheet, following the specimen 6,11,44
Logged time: 4,10,35
